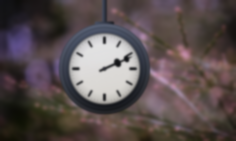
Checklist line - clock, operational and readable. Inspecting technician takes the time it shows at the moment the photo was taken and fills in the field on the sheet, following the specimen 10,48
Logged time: 2,11
